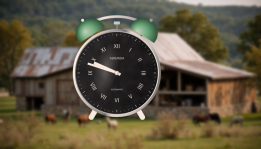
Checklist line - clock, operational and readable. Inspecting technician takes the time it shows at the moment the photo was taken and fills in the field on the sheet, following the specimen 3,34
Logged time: 9,48
